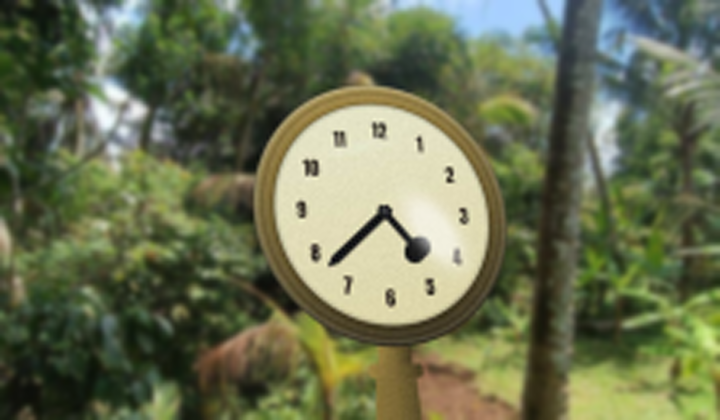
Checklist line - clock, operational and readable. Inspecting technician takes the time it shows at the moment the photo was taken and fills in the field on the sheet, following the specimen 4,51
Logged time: 4,38
